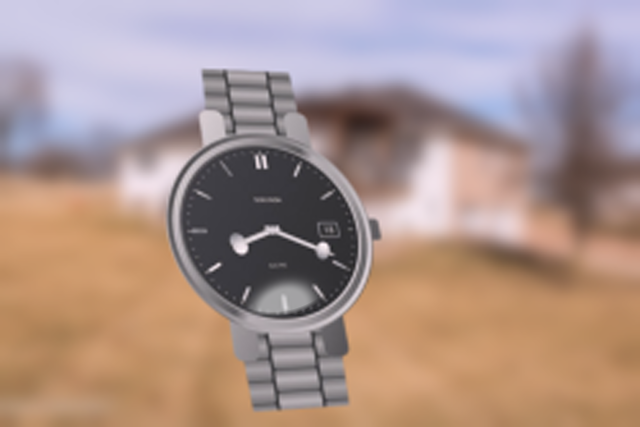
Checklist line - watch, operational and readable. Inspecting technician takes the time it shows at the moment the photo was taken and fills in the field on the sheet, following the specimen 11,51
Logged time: 8,19
